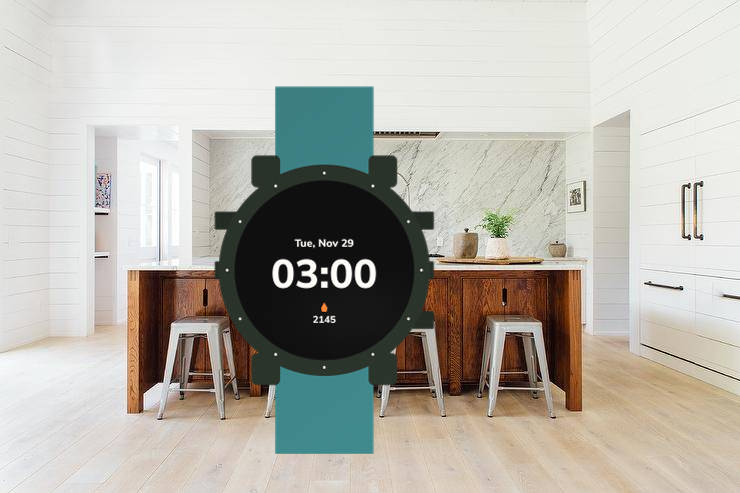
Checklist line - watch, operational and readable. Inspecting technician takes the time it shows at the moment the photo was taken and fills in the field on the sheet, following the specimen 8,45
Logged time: 3,00
